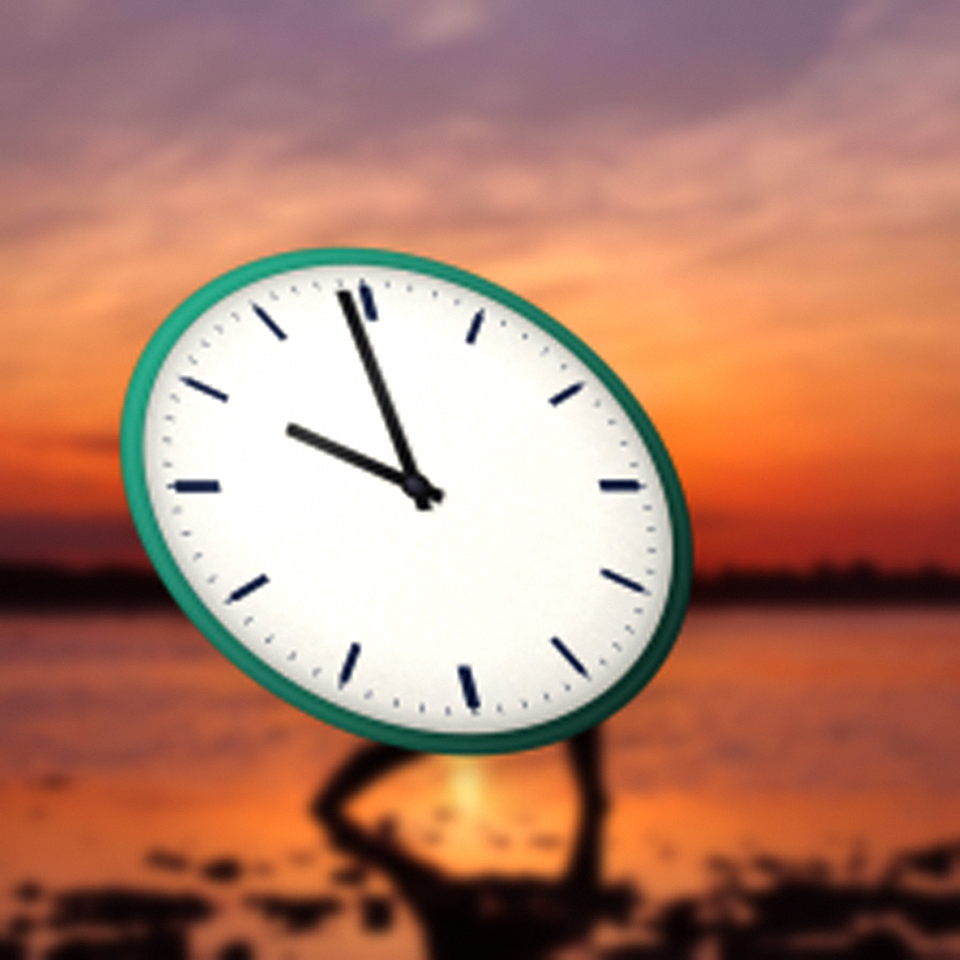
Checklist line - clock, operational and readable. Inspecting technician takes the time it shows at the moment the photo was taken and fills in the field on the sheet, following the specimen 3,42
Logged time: 9,59
